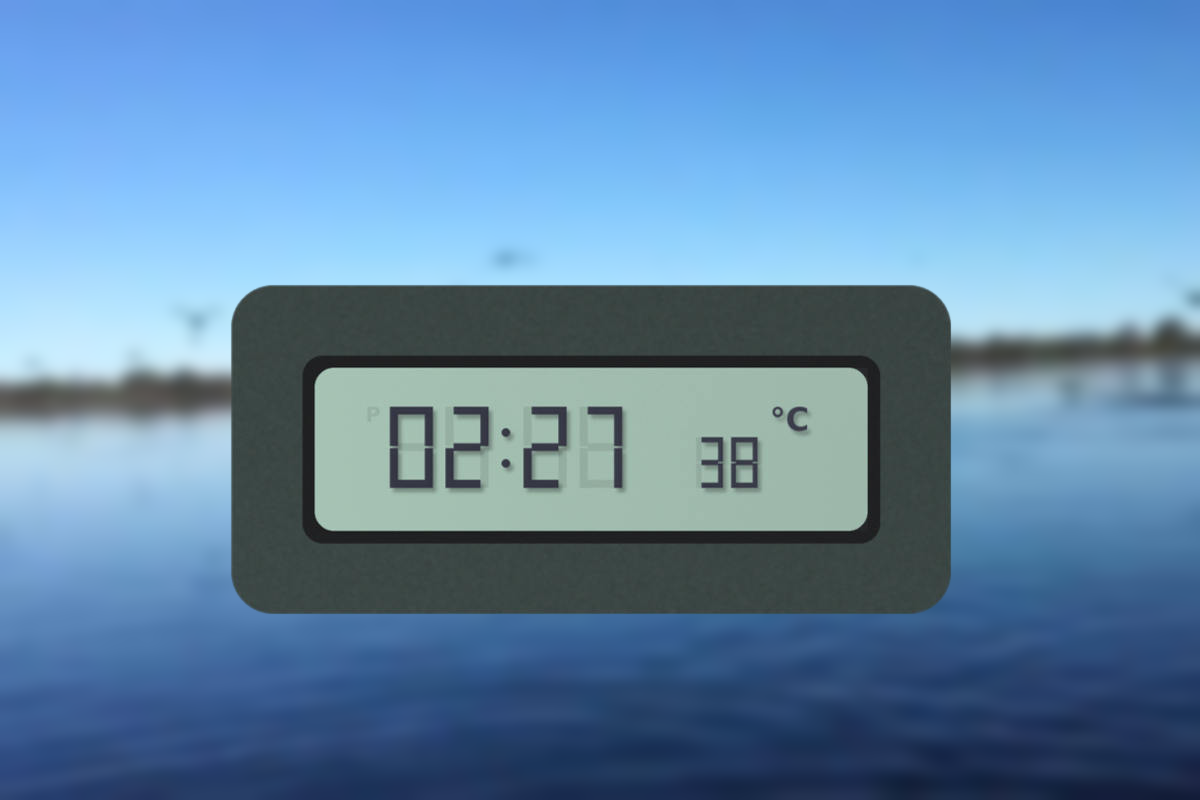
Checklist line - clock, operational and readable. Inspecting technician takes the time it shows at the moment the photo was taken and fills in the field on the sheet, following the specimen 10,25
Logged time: 2,27
